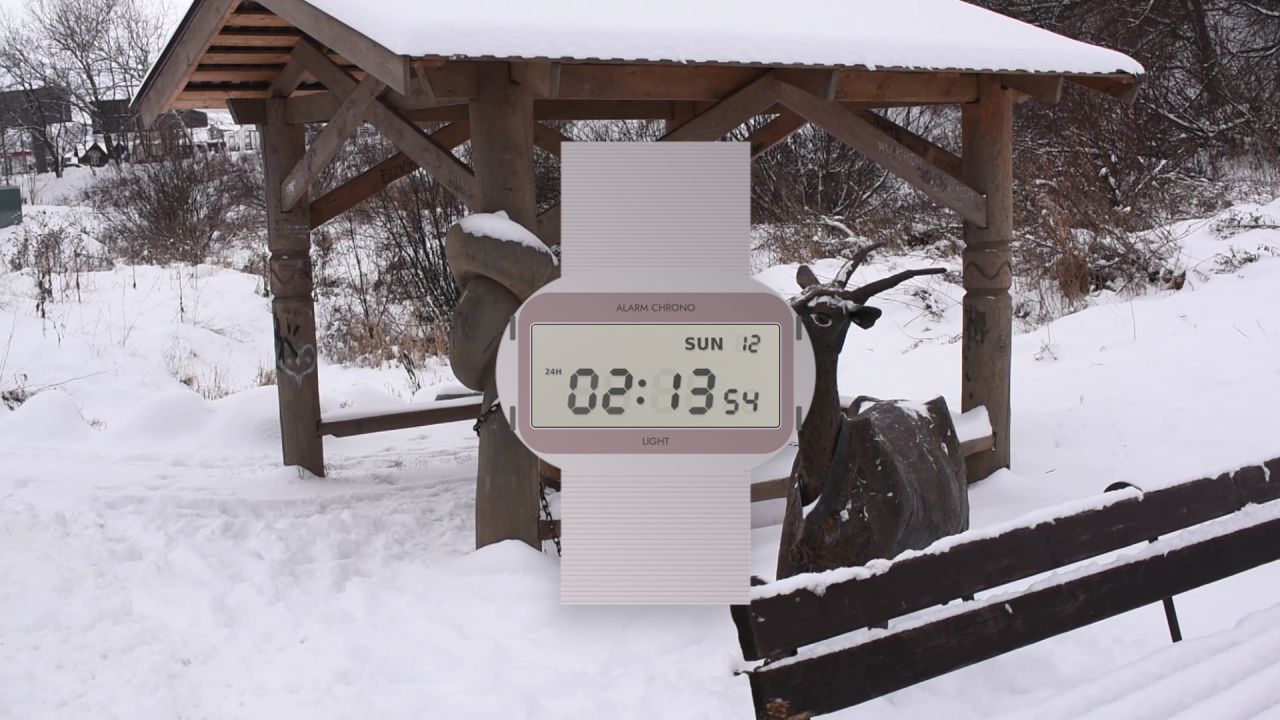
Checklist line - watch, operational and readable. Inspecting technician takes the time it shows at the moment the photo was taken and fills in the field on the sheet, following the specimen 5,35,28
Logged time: 2,13,54
